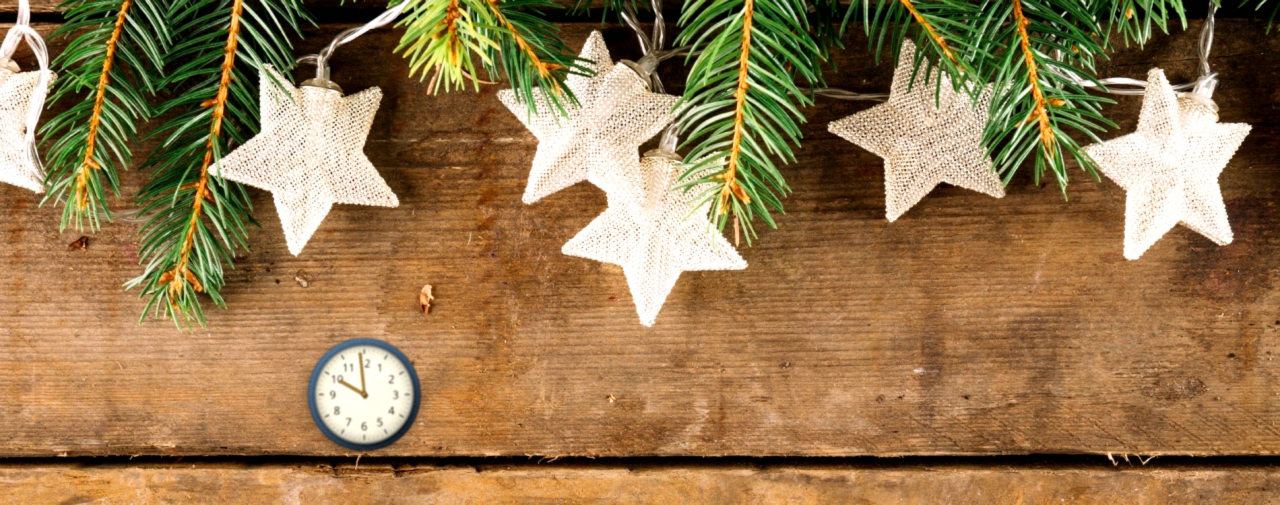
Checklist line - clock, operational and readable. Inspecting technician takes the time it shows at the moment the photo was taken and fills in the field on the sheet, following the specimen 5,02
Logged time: 9,59
